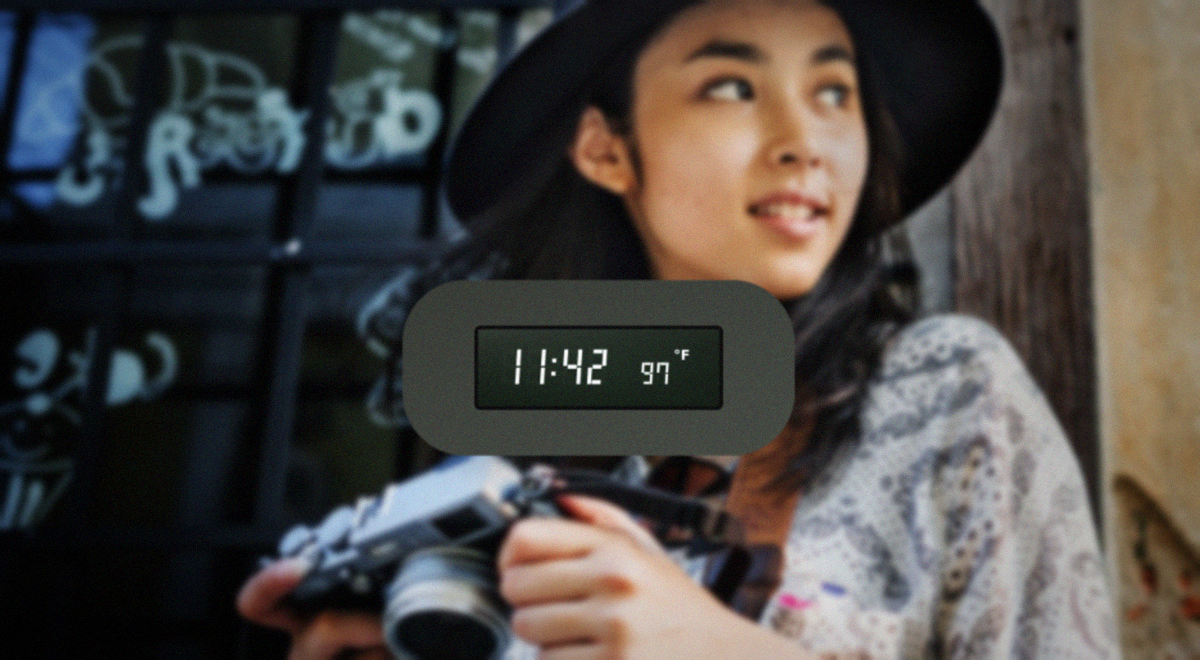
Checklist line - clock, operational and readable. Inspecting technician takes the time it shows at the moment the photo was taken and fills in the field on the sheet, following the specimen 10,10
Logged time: 11,42
